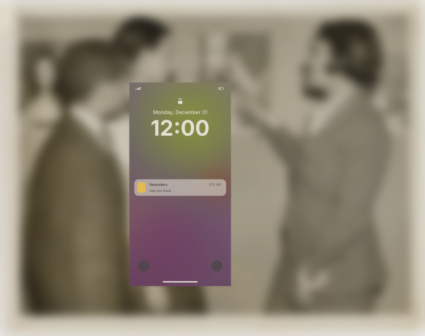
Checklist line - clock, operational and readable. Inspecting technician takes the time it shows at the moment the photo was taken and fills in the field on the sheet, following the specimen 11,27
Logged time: 12,00
